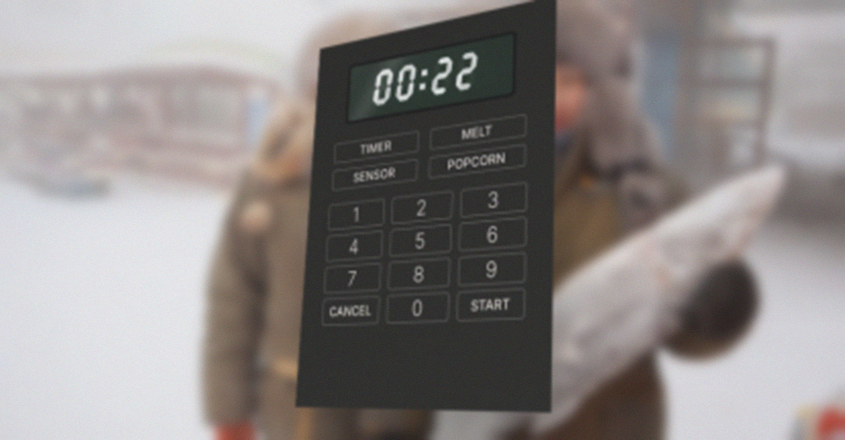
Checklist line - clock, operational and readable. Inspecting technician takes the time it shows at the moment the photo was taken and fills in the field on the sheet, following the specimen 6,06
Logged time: 0,22
